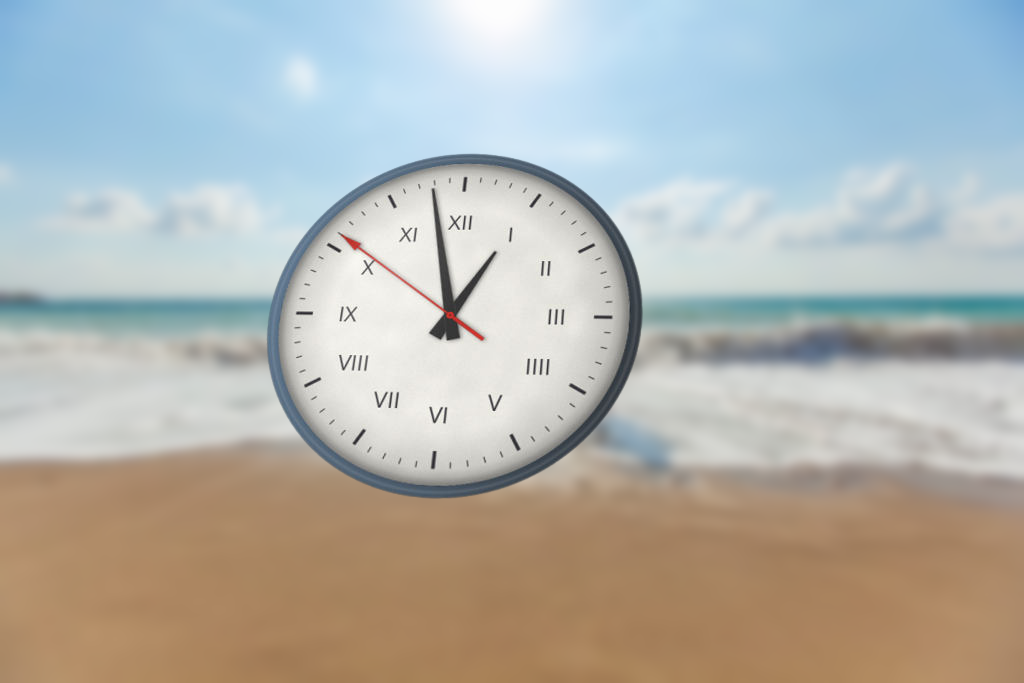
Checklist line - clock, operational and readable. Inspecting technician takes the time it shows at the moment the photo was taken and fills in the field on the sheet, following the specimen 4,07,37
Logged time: 12,57,51
